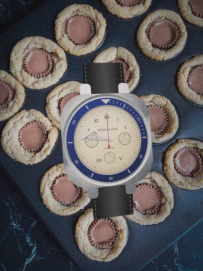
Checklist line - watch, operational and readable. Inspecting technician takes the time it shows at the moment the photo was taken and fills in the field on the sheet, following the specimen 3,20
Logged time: 9,46
